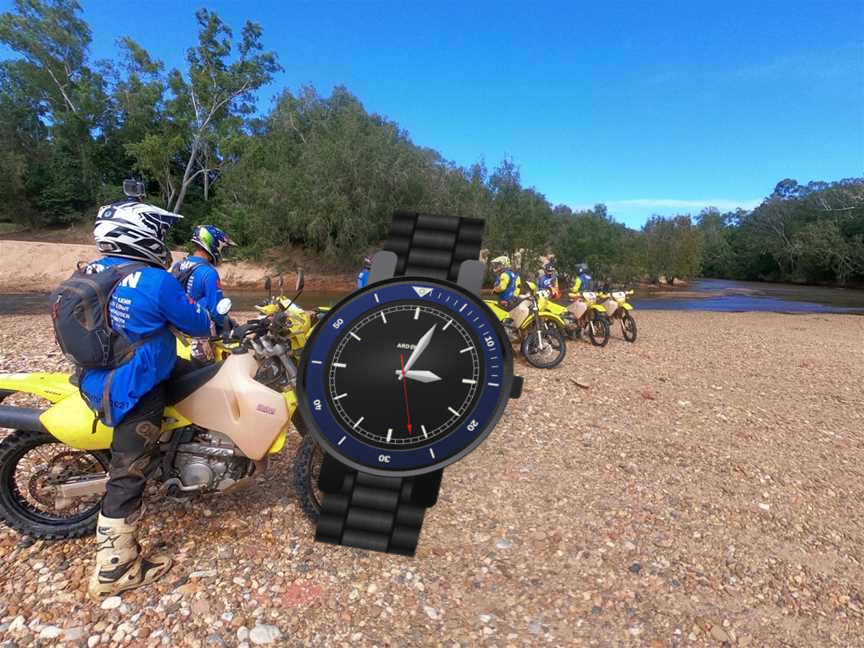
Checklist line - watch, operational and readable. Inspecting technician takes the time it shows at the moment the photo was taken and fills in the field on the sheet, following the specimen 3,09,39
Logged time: 3,03,27
